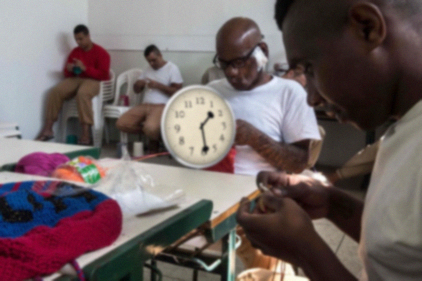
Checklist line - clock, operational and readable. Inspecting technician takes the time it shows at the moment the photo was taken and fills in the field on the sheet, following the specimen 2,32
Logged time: 1,29
